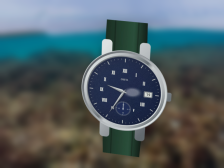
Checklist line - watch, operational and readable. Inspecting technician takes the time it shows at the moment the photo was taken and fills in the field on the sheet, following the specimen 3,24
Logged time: 9,35
